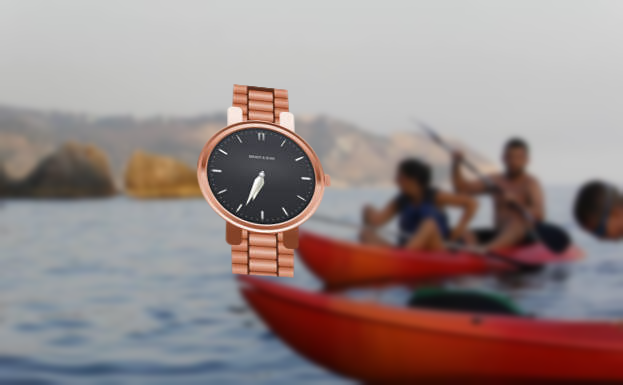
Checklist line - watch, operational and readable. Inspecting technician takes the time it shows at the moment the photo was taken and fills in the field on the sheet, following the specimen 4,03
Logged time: 6,34
